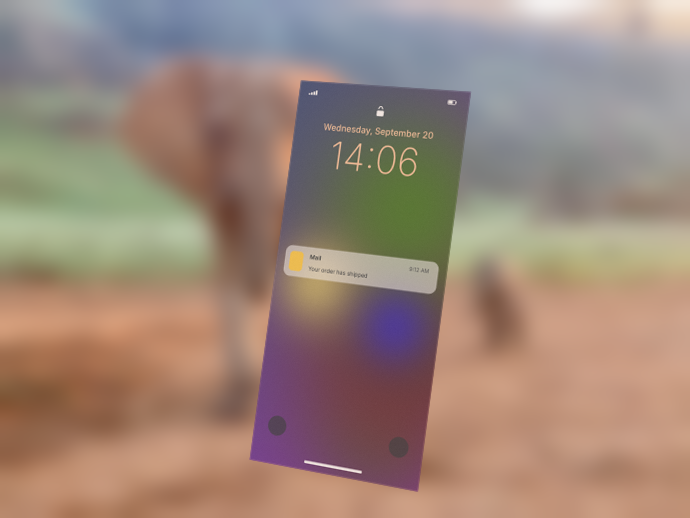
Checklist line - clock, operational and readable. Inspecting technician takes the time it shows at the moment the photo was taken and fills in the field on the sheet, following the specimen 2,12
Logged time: 14,06
